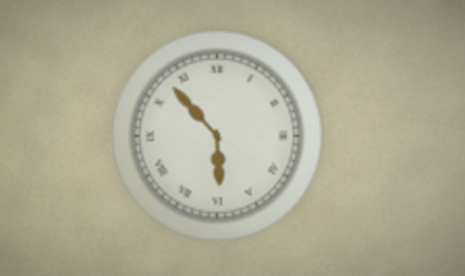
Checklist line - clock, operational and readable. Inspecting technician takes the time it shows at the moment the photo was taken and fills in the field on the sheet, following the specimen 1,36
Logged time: 5,53
